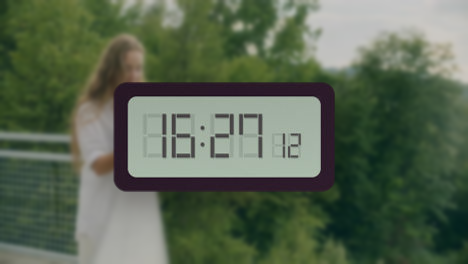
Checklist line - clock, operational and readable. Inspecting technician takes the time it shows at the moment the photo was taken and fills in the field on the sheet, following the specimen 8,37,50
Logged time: 16,27,12
